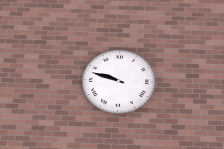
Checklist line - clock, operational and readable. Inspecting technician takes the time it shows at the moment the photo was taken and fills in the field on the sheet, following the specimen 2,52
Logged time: 9,48
